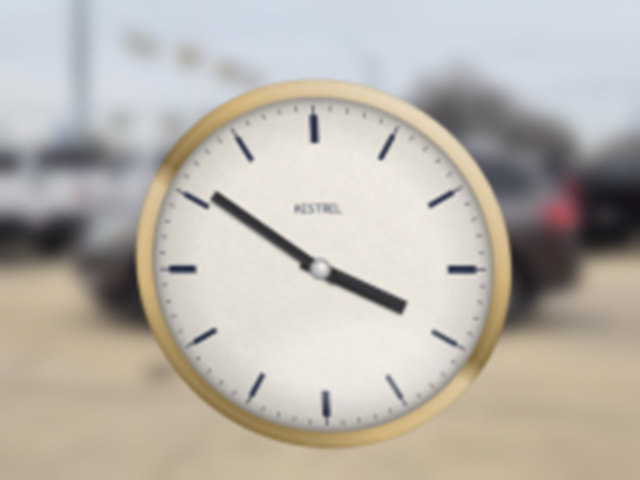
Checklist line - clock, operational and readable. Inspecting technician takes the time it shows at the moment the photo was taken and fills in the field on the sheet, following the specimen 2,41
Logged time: 3,51
